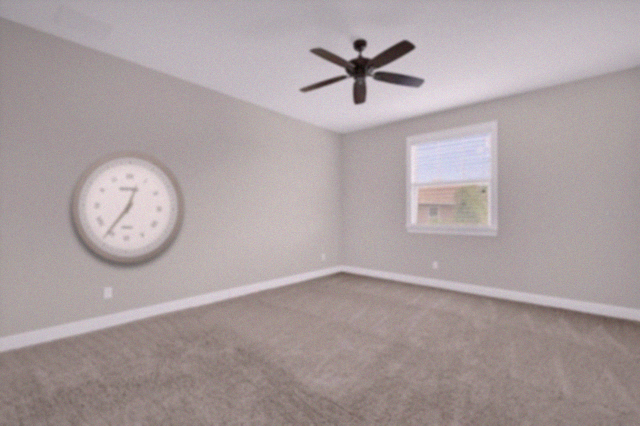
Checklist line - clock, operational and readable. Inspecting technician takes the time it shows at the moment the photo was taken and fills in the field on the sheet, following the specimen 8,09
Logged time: 12,36
